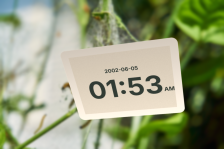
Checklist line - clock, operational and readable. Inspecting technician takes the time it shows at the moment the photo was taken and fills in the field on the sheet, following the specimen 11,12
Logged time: 1,53
